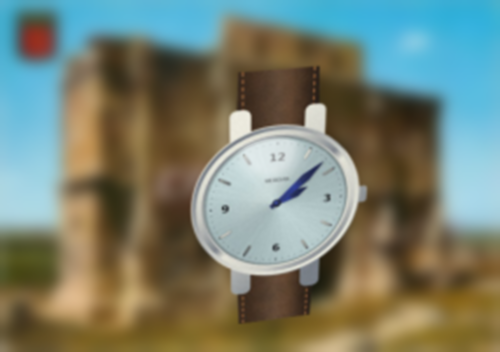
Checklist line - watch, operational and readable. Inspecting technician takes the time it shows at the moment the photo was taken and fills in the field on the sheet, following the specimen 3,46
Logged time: 2,08
